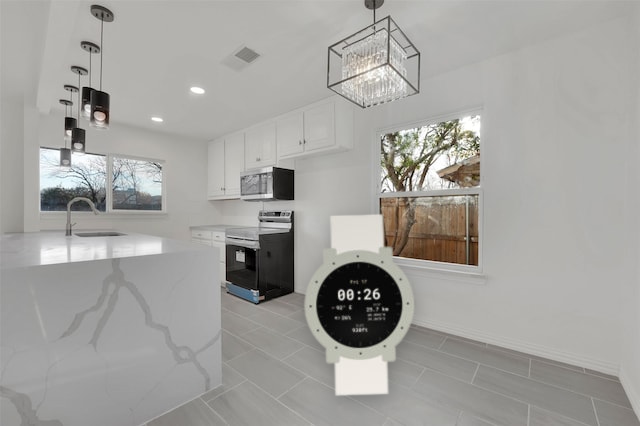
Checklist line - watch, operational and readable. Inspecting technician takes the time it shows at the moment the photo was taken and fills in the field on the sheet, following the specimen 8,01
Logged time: 0,26
